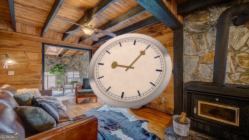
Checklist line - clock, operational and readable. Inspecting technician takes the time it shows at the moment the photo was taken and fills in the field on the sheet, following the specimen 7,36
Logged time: 9,05
